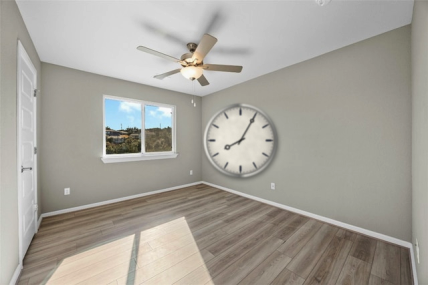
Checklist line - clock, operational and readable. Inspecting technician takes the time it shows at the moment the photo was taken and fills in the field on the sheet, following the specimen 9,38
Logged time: 8,05
